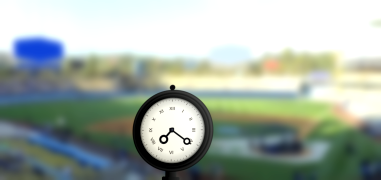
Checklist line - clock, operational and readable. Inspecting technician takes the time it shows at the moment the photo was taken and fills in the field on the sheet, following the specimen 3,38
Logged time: 7,21
